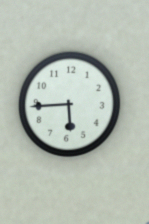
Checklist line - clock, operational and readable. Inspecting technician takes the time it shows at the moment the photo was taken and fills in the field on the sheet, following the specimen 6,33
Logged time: 5,44
